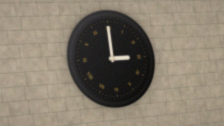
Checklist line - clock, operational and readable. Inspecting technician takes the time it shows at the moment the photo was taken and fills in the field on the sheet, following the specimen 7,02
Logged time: 3,00
